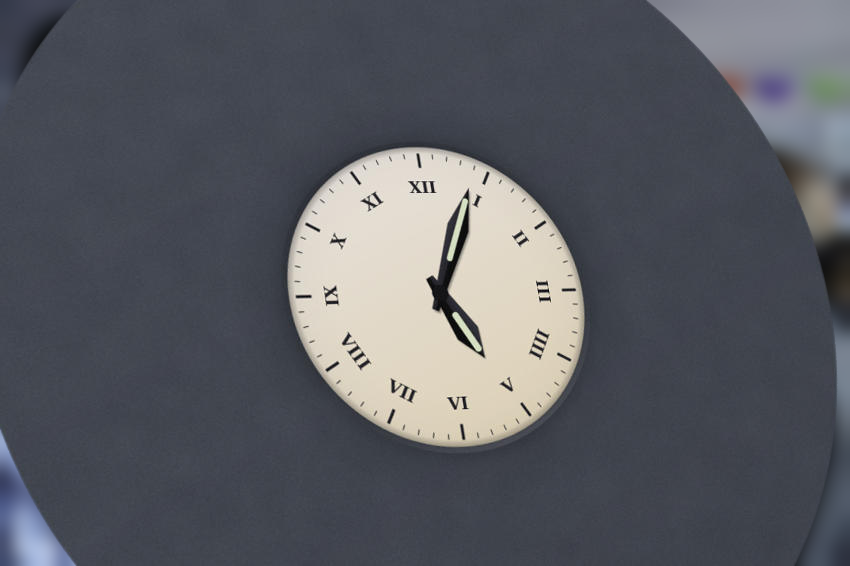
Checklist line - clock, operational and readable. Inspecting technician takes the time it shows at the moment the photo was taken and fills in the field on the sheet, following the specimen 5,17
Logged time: 5,04
